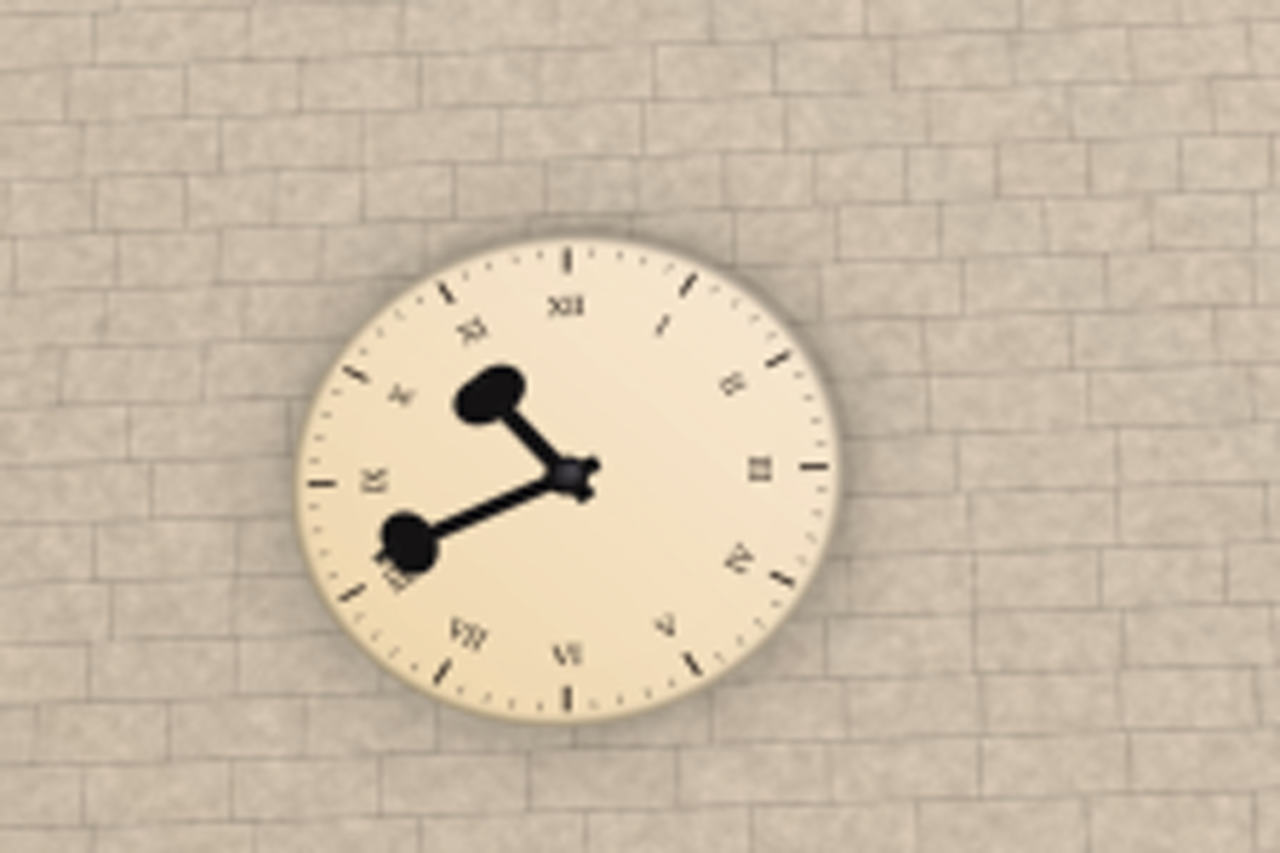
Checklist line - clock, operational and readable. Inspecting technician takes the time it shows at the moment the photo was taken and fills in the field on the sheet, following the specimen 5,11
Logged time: 10,41
